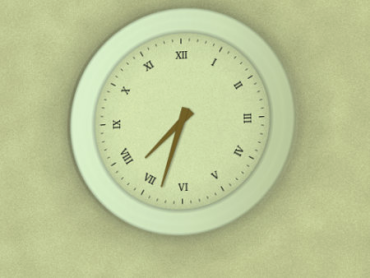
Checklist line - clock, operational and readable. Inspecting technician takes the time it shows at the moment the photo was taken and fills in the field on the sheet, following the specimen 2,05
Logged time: 7,33
